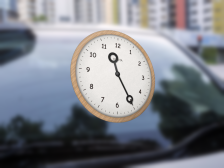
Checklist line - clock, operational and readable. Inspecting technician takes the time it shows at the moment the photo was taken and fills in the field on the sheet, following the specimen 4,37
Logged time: 11,25
